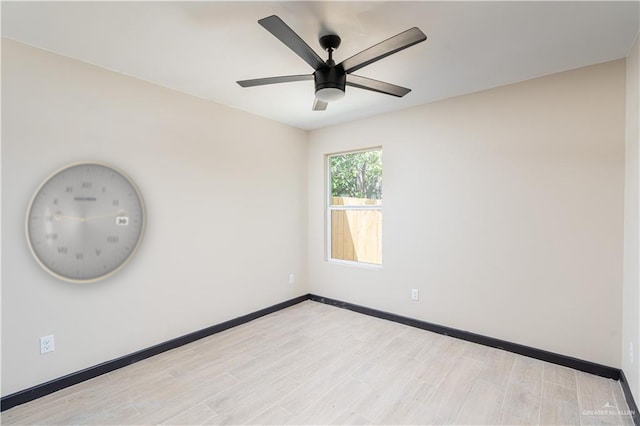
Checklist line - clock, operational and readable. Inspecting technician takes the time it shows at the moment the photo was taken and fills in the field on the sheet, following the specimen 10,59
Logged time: 9,13
